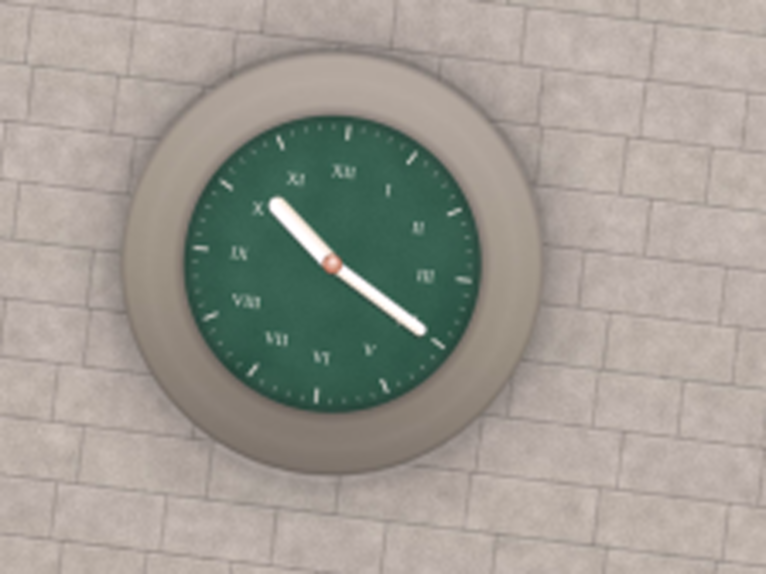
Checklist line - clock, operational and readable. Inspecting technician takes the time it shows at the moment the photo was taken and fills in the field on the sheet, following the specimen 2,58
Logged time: 10,20
